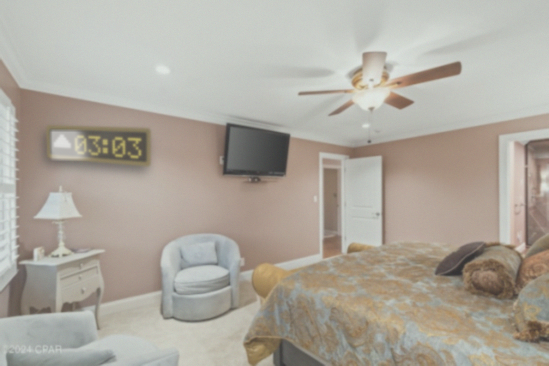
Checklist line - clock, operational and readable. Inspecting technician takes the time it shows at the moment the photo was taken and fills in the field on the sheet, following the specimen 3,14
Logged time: 3,03
